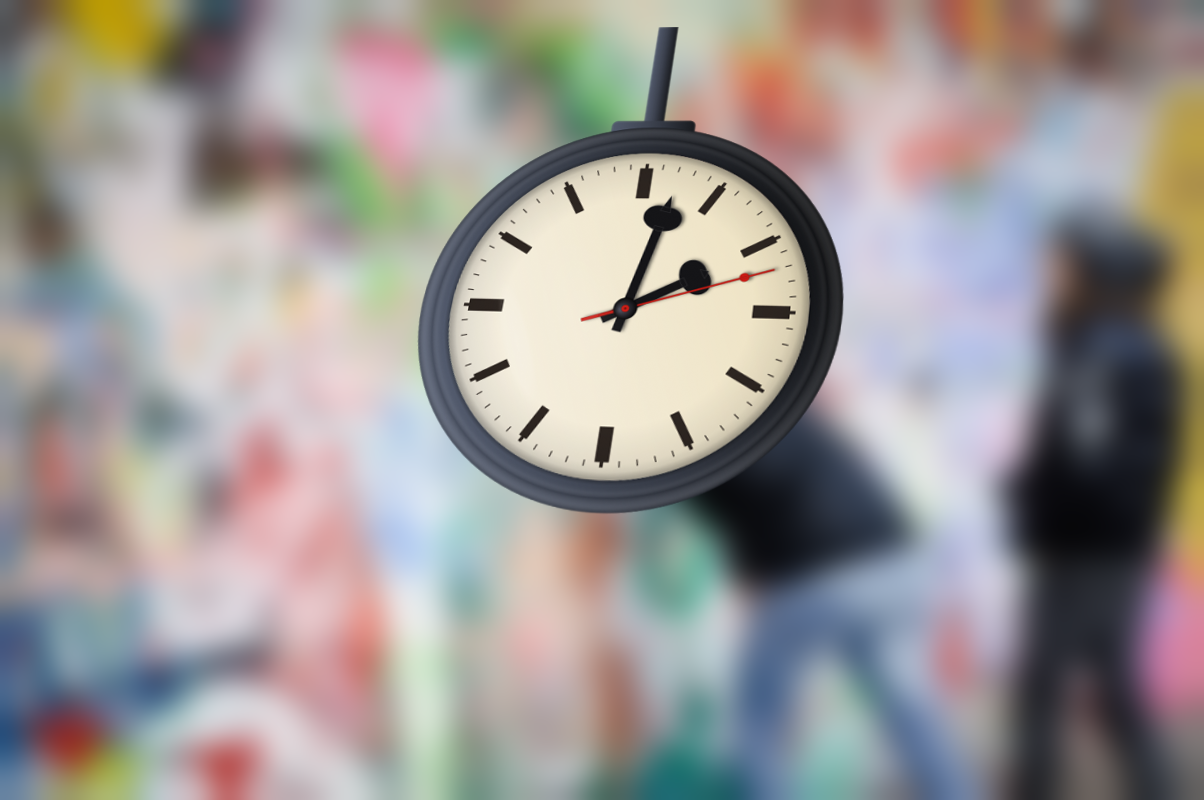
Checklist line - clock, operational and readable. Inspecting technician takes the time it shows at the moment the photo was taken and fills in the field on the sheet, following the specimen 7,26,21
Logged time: 2,02,12
